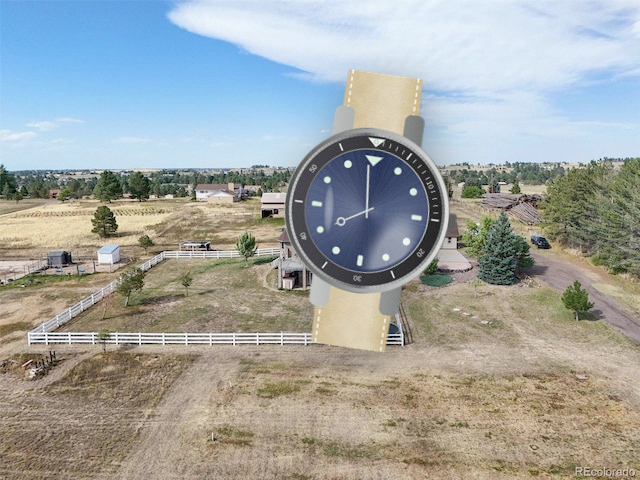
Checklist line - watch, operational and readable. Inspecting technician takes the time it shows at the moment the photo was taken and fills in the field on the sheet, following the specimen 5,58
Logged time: 7,59
